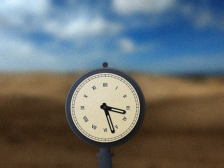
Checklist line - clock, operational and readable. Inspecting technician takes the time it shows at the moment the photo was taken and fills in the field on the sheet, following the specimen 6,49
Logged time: 3,27
